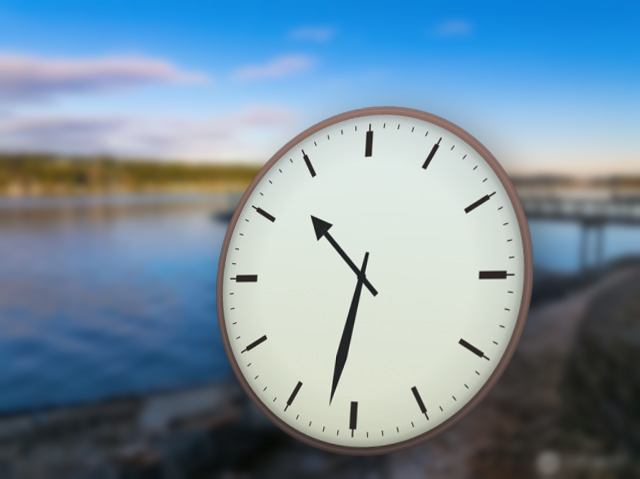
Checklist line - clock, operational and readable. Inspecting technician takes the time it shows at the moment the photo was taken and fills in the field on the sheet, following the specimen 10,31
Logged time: 10,32
